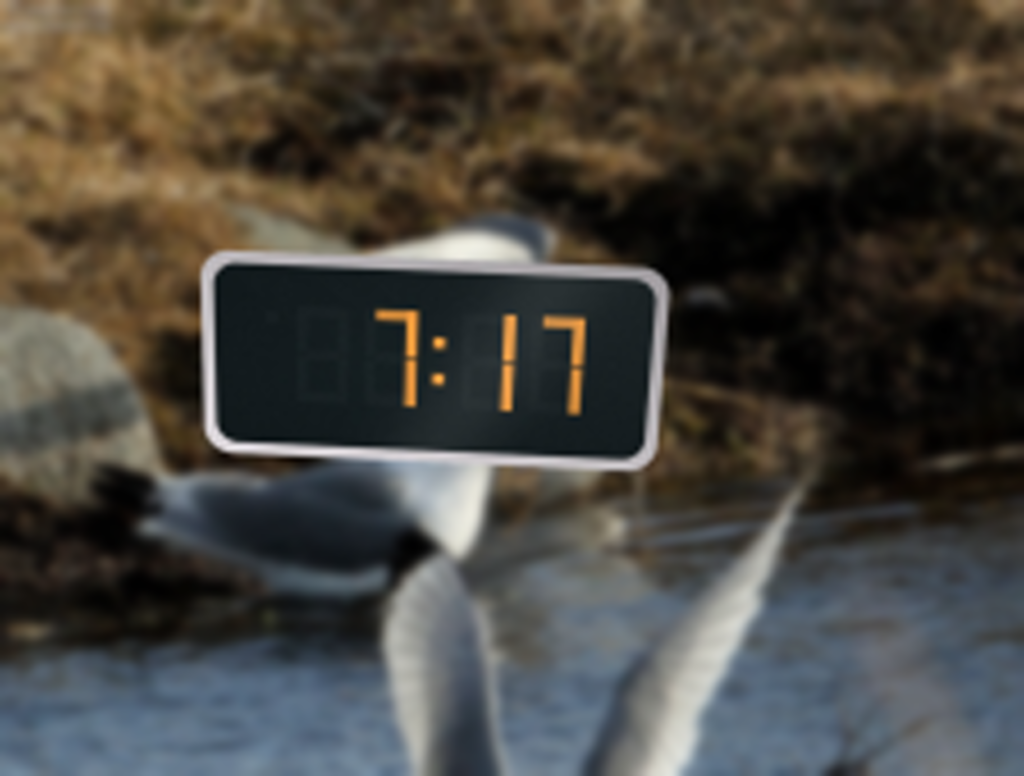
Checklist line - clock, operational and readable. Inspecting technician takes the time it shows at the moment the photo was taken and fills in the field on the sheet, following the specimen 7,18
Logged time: 7,17
